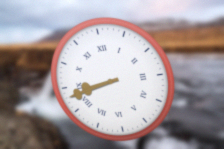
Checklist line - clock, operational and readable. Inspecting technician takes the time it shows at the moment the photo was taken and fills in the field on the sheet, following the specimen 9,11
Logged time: 8,43
